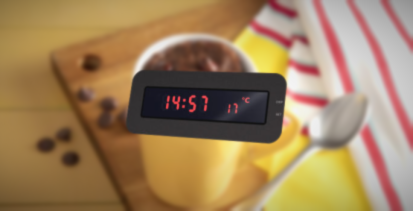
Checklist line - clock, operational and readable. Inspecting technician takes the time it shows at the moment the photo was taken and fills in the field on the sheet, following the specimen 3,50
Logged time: 14,57
